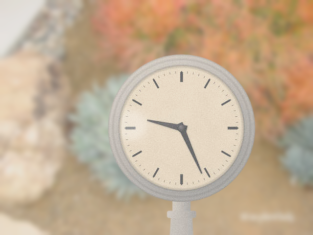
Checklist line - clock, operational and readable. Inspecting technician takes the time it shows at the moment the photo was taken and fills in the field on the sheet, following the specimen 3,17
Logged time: 9,26
